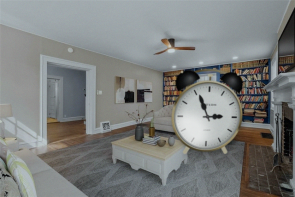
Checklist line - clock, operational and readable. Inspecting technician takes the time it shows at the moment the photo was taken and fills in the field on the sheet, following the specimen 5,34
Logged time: 2,56
